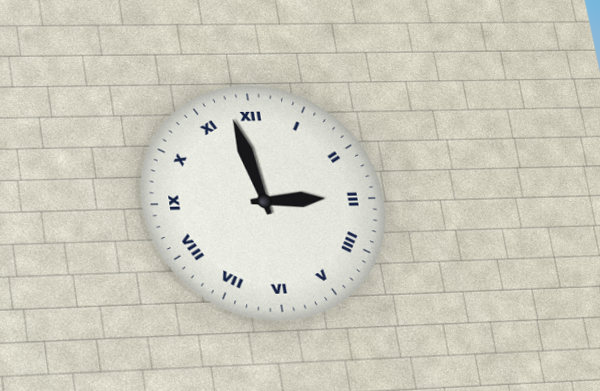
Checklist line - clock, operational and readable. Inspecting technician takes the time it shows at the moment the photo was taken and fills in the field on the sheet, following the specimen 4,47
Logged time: 2,58
